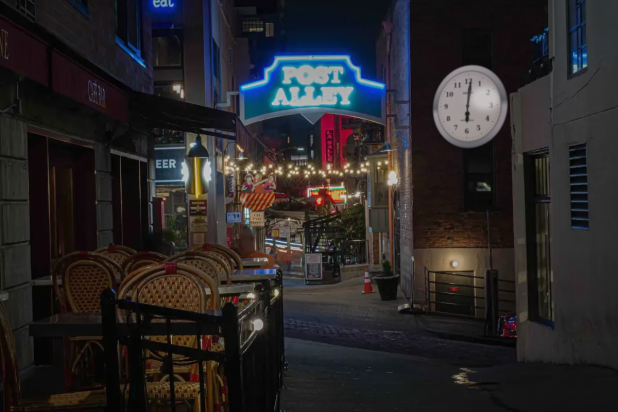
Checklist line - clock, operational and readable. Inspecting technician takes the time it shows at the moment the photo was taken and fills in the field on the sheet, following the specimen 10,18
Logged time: 6,01
